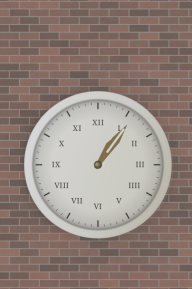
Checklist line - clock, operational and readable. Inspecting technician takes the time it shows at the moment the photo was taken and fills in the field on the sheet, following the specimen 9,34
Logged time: 1,06
